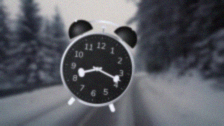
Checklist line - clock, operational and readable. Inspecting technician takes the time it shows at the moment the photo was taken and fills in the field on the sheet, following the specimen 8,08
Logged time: 8,18
